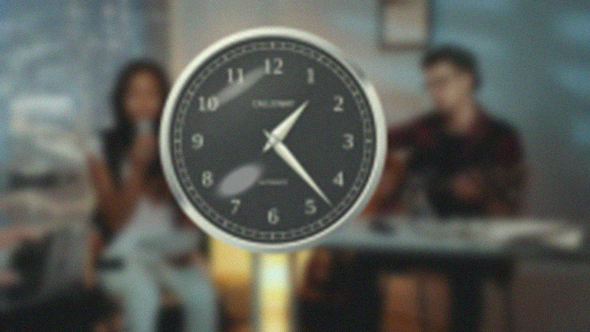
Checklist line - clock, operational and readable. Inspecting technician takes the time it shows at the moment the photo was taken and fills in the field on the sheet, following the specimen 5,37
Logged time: 1,23
